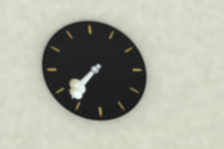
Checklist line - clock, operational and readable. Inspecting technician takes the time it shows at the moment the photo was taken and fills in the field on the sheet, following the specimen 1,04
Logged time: 7,37
